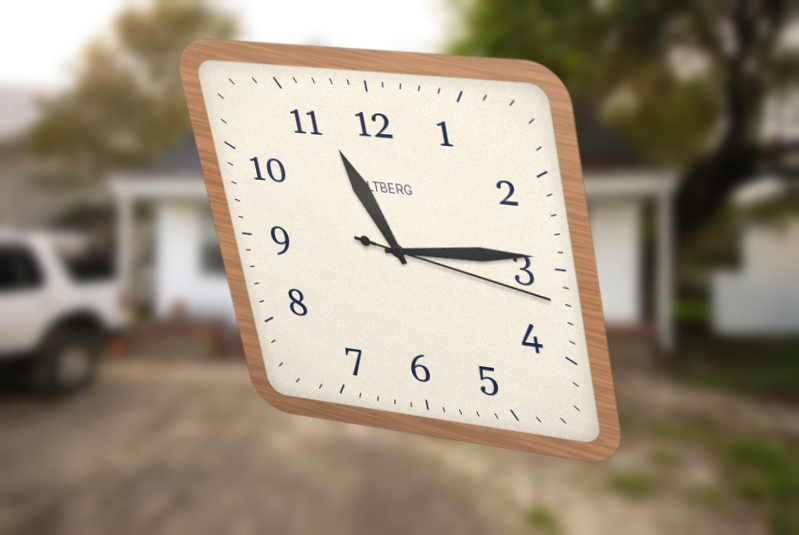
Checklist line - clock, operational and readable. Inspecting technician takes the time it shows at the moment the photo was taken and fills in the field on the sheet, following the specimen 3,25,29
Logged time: 11,14,17
